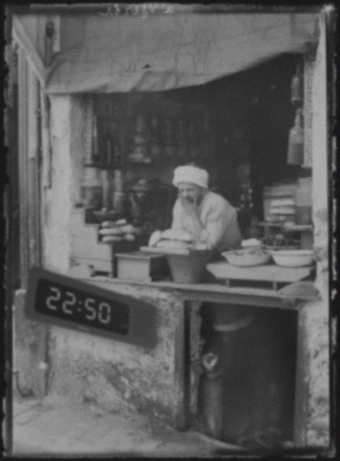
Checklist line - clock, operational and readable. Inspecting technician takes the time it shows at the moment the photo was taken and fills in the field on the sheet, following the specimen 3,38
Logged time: 22,50
